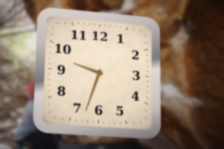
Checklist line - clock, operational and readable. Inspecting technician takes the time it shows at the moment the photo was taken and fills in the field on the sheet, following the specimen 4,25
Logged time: 9,33
